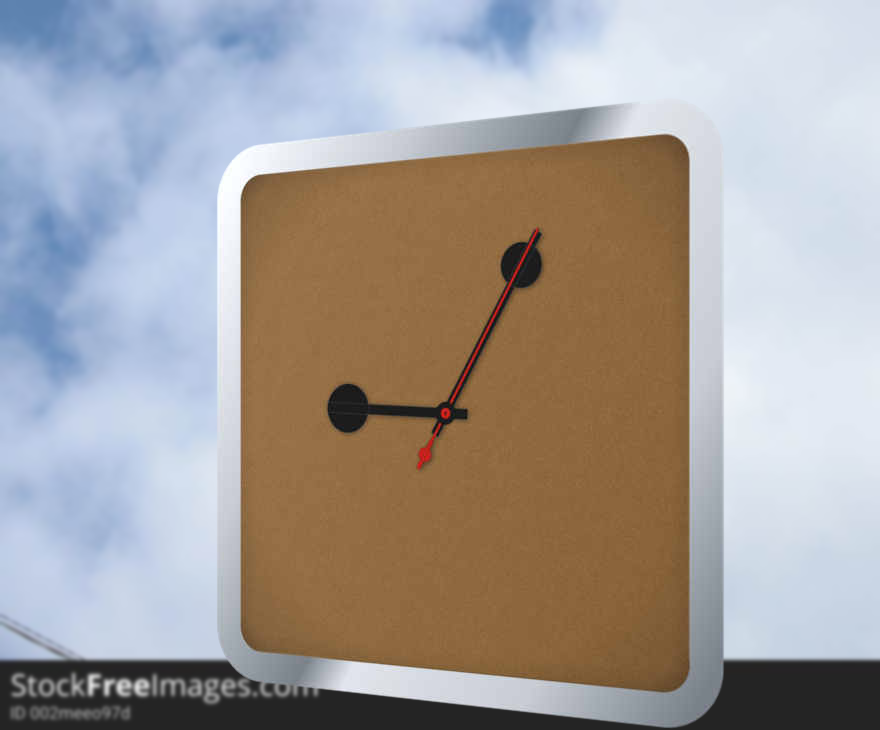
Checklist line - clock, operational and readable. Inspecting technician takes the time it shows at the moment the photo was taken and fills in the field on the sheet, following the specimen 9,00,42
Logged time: 9,05,05
